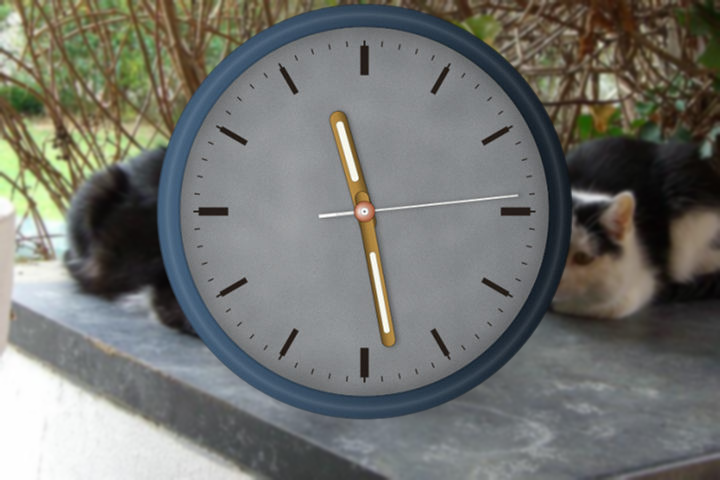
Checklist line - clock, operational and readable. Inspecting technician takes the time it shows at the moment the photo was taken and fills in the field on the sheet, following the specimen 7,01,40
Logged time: 11,28,14
